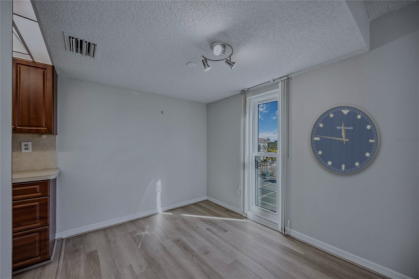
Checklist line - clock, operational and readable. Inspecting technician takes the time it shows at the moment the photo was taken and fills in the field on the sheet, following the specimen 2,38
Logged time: 11,46
